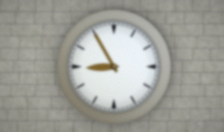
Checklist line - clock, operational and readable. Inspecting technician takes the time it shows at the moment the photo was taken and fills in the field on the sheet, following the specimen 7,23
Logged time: 8,55
